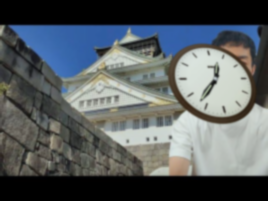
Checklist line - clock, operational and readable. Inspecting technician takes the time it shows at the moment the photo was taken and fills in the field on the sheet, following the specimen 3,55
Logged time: 12,37
